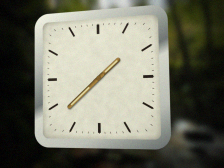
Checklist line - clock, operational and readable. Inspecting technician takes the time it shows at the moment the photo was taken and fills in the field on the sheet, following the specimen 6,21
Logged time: 1,38
